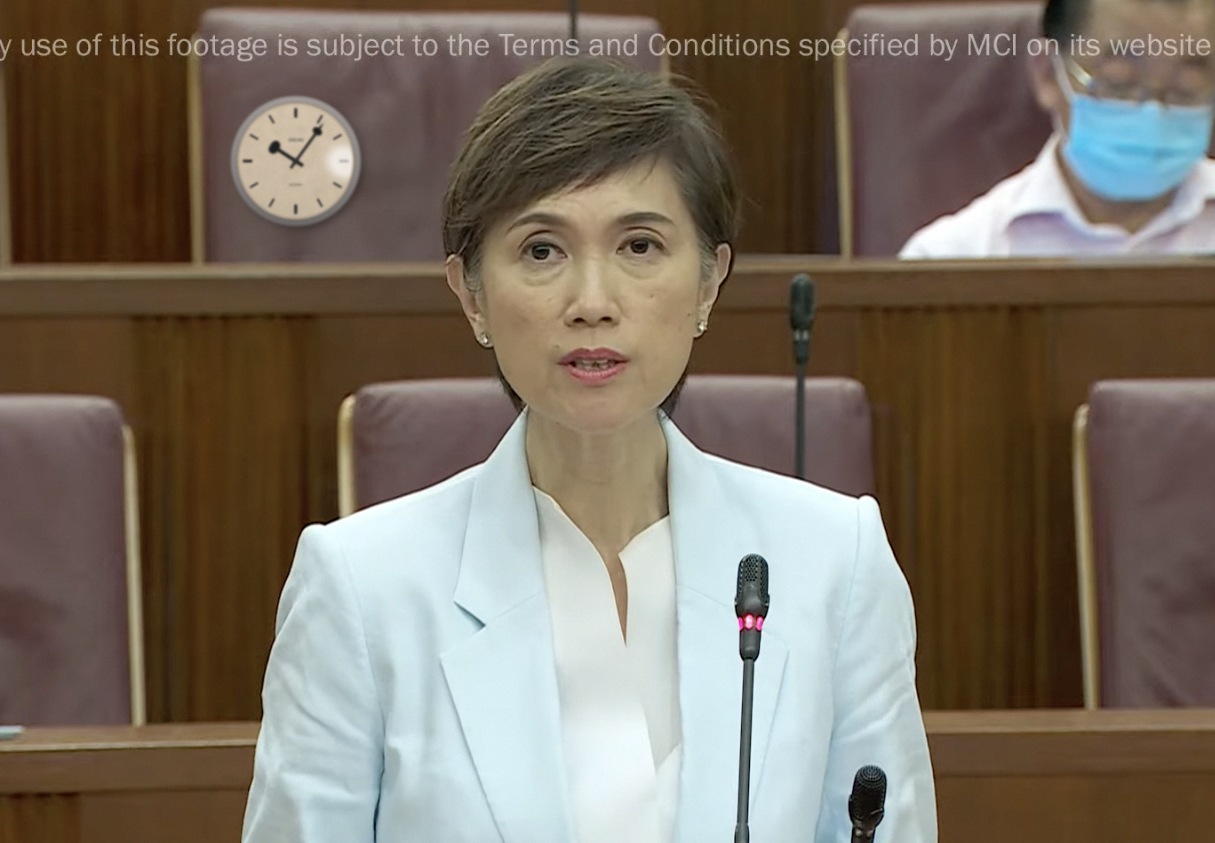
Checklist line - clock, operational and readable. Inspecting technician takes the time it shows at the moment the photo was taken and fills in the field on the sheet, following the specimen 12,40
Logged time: 10,06
